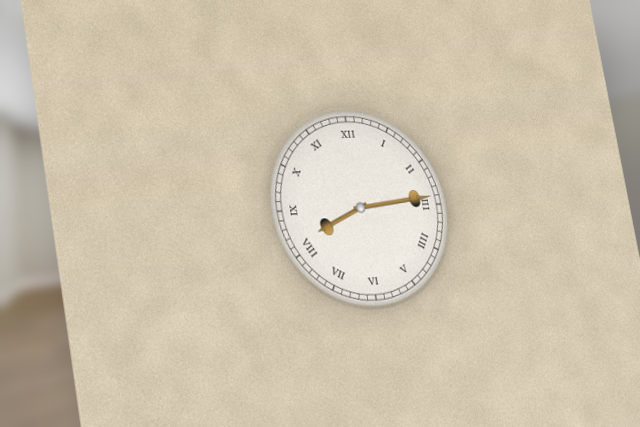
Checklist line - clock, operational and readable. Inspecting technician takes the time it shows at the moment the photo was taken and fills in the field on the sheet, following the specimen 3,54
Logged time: 8,14
